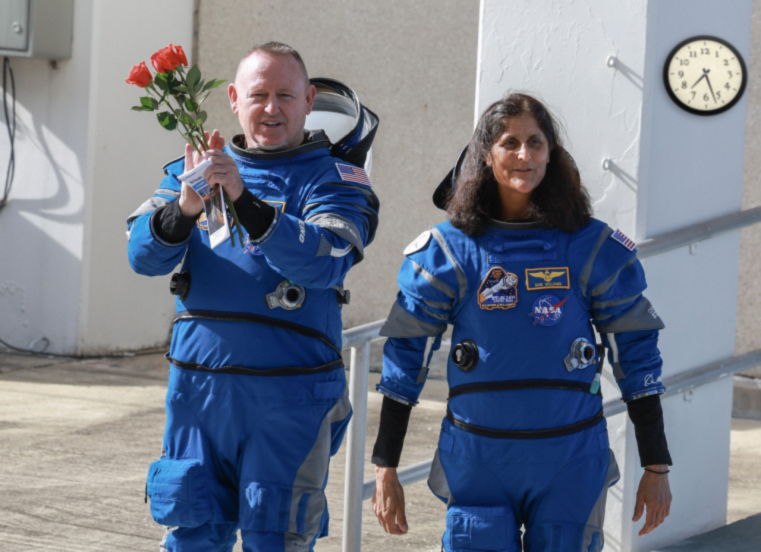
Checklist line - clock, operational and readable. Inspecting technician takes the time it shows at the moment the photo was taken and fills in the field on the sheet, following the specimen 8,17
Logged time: 7,27
